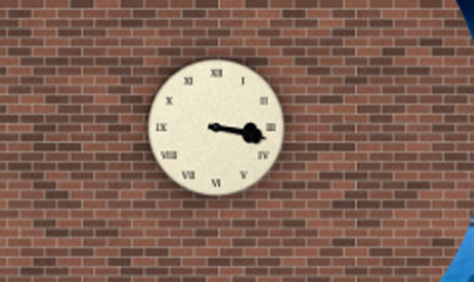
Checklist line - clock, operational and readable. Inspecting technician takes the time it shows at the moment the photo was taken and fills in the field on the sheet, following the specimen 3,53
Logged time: 3,17
